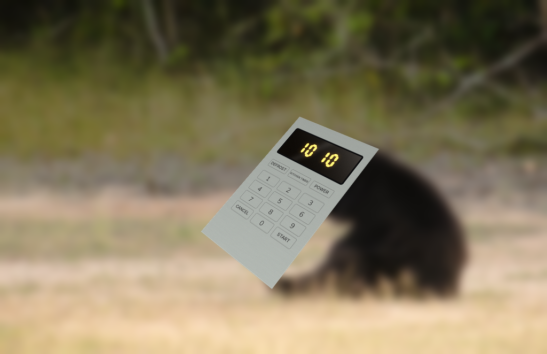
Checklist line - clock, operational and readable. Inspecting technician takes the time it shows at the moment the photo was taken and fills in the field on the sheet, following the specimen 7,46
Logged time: 10,10
